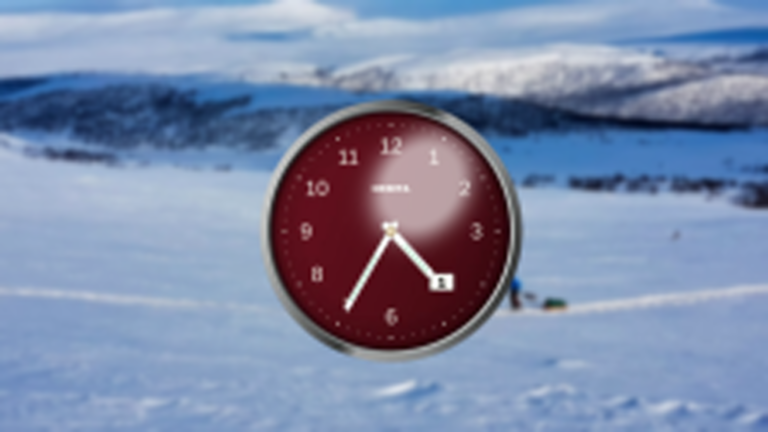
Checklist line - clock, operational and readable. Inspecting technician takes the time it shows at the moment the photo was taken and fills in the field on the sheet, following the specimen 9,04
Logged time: 4,35
